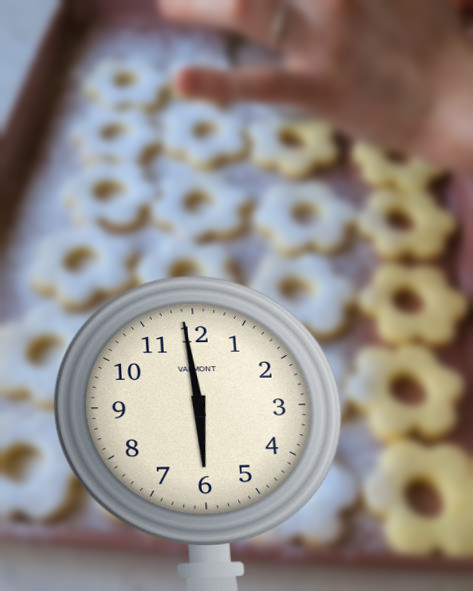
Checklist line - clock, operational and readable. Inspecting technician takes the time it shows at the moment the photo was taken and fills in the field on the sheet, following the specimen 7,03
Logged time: 5,59
